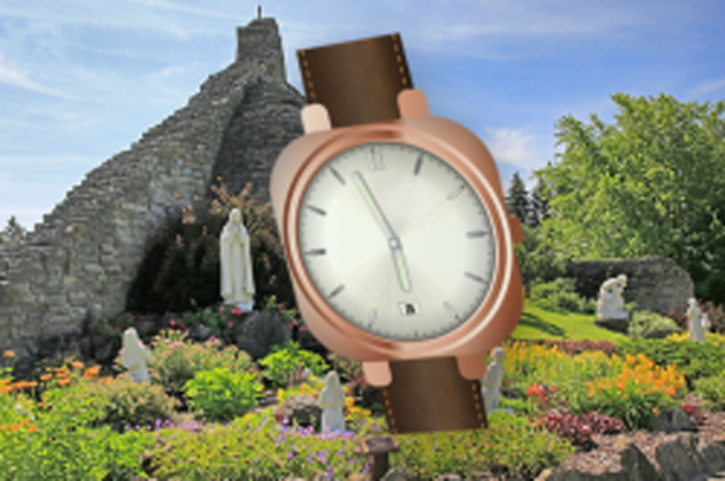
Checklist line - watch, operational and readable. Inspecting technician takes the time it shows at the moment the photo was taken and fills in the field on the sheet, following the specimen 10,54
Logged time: 5,57
